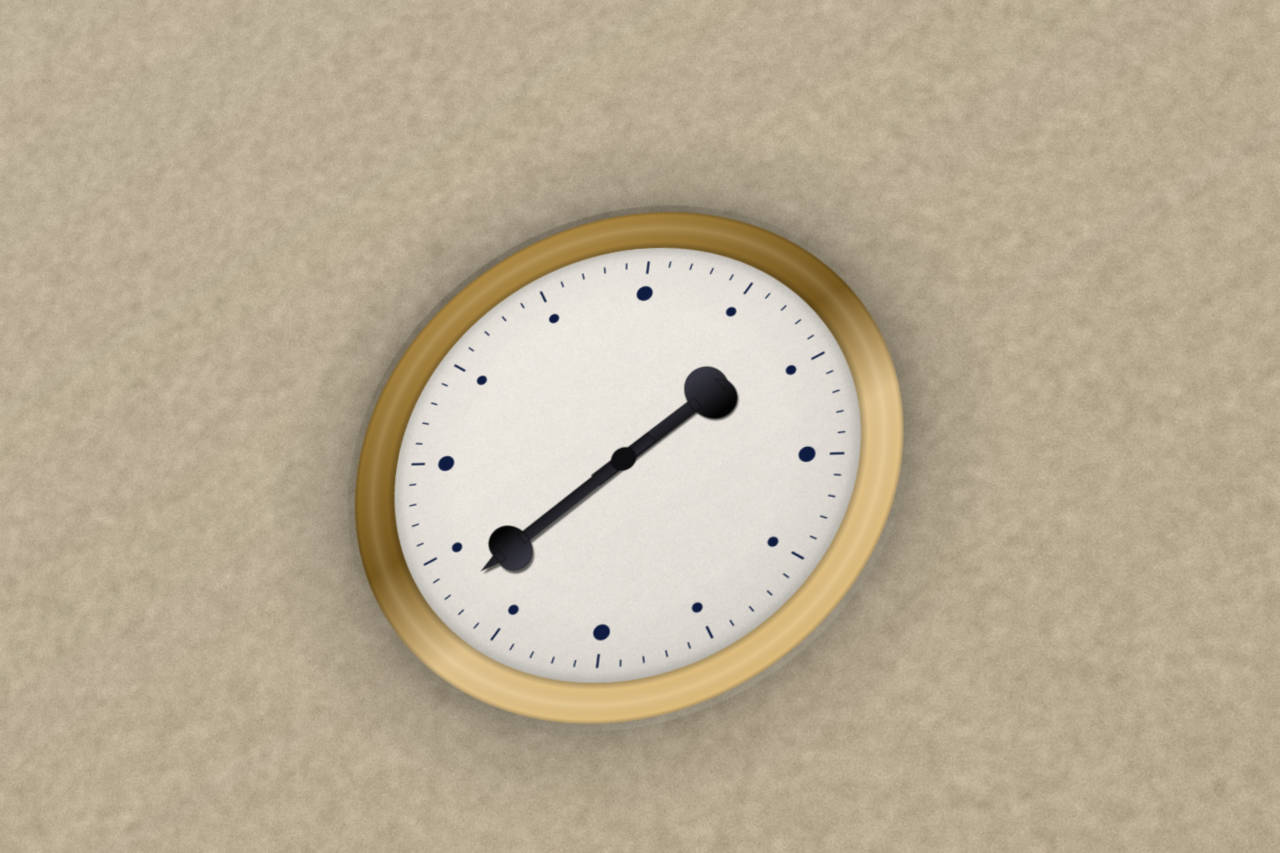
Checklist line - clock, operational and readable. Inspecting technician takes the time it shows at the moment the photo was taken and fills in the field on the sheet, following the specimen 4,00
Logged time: 1,38
